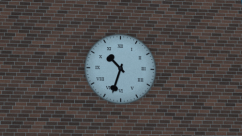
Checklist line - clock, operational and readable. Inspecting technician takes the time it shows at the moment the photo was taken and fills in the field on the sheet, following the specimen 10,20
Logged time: 10,33
